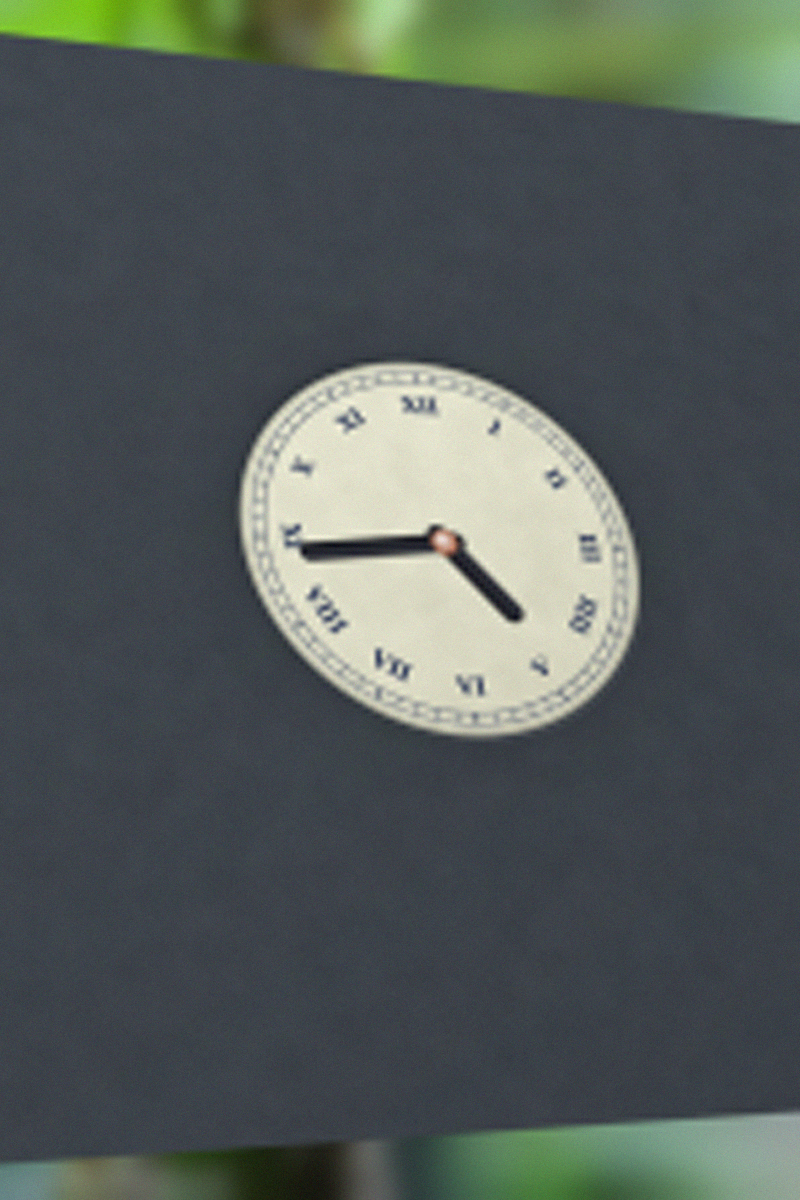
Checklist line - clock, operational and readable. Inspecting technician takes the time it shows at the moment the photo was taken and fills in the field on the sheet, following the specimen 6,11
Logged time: 4,44
